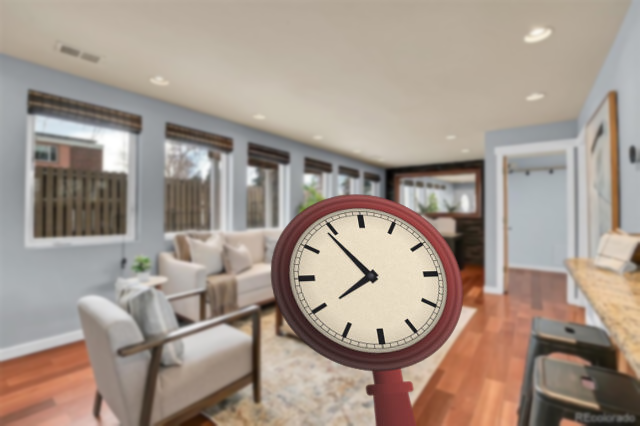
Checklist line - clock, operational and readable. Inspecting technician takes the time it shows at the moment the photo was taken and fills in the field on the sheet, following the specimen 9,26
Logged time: 7,54
